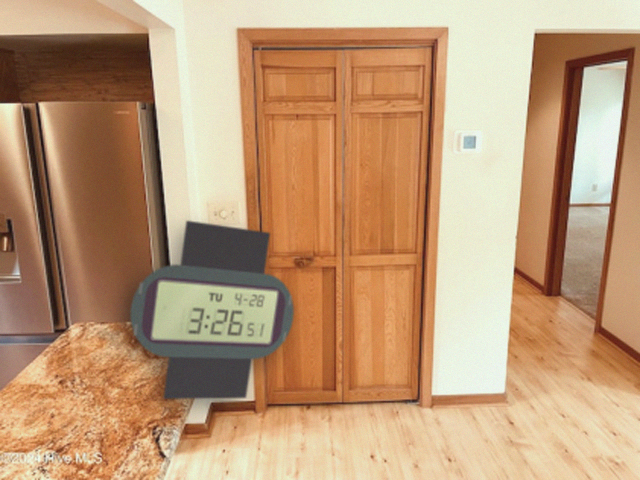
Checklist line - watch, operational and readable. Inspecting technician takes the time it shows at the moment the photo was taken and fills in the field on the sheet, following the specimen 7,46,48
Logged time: 3,26,51
